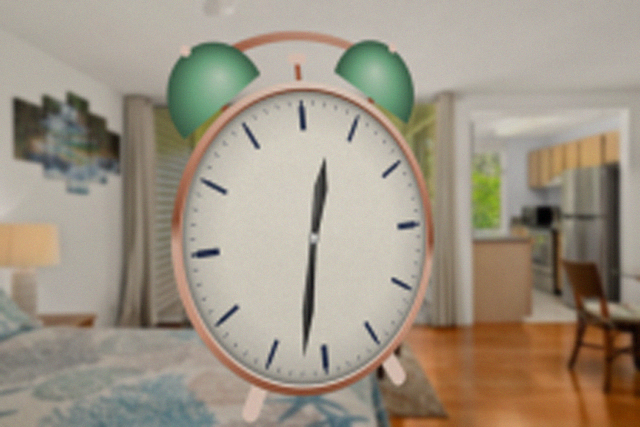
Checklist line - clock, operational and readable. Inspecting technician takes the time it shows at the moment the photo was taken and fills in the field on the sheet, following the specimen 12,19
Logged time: 12,32
